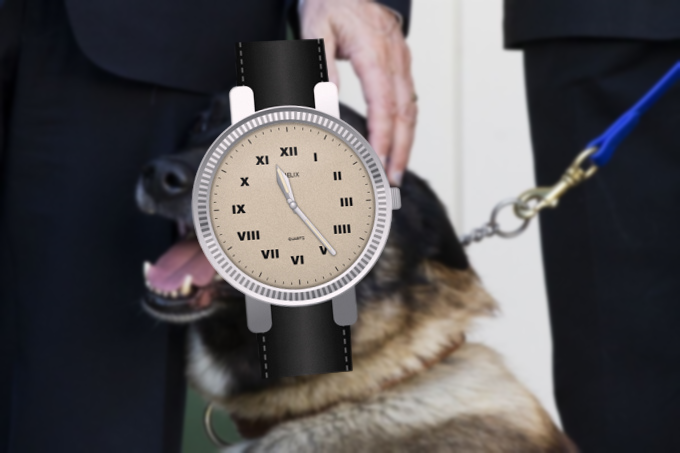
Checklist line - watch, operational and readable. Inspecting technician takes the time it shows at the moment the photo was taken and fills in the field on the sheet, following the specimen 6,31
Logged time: 11,24
